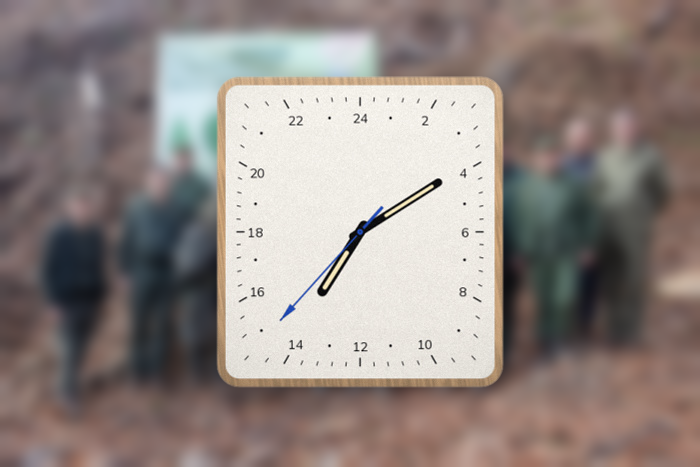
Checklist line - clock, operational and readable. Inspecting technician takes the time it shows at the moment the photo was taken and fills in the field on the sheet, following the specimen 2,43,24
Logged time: 14,09,37
